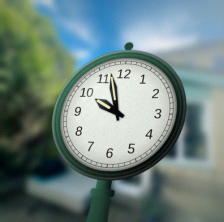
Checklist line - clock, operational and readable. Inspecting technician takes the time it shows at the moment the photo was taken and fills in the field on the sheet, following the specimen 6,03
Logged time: 9,57
